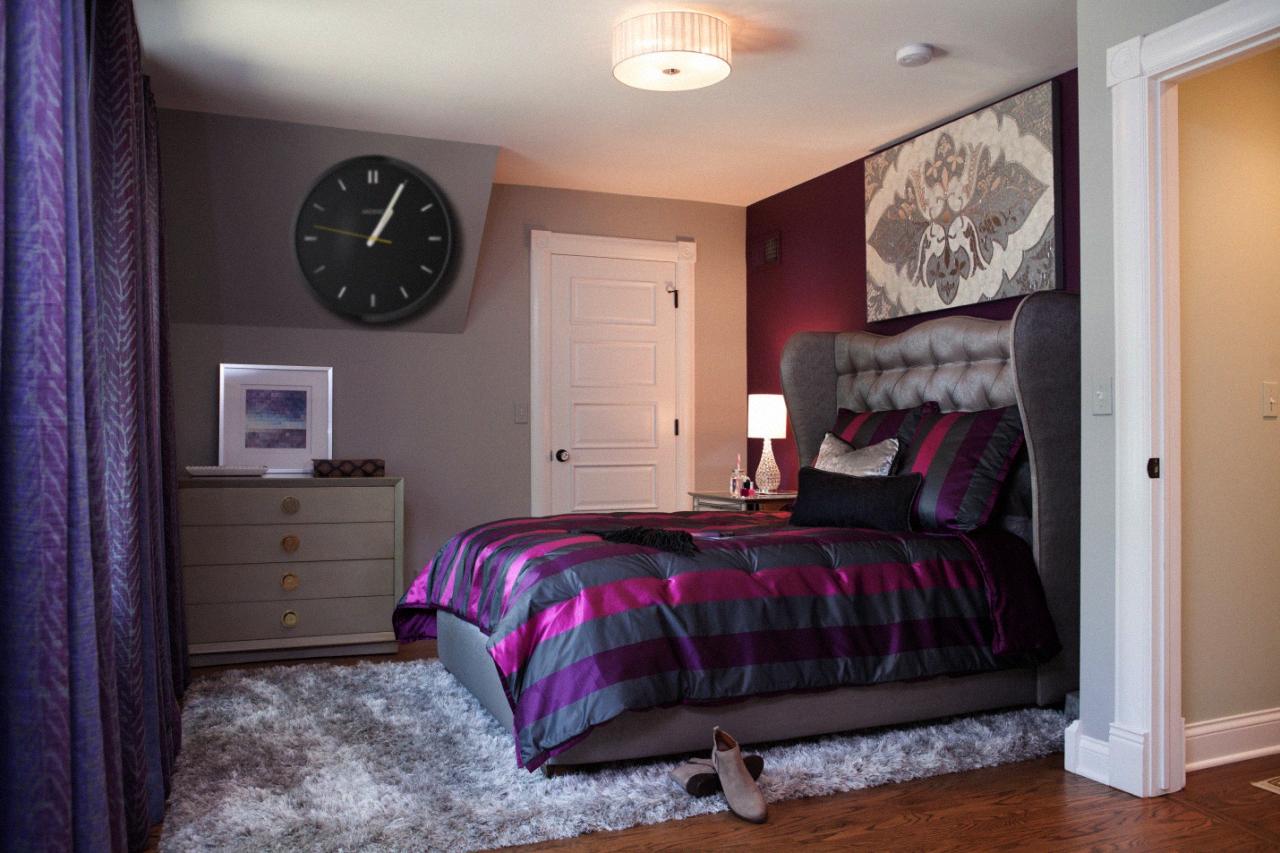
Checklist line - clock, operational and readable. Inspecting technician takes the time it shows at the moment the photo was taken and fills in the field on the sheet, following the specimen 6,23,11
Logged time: 1,04,47
